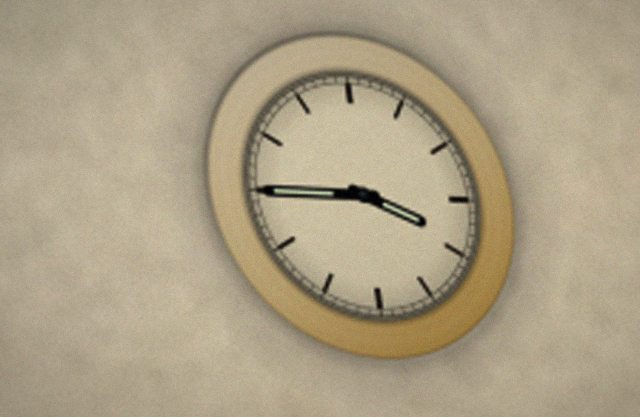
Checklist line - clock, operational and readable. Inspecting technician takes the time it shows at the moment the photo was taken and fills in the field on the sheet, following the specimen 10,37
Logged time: 3,45
